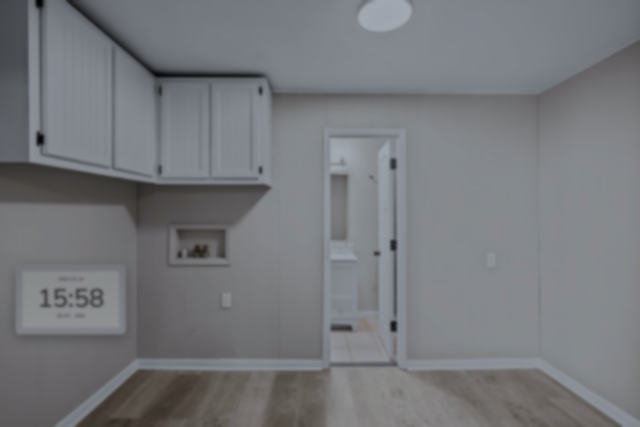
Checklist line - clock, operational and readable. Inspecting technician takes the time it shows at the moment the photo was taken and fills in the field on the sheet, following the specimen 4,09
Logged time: 15,58
